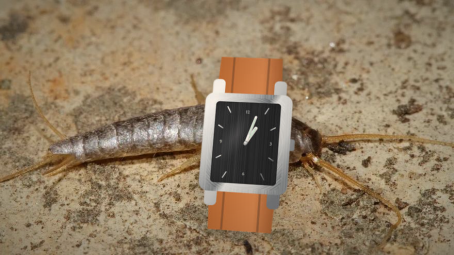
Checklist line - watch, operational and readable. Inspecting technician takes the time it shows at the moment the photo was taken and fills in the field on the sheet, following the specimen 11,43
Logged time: 1,03
